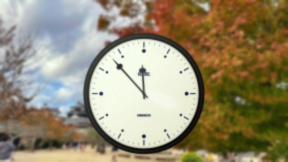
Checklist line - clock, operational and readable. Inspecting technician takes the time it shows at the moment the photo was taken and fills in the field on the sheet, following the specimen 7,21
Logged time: 11,53
